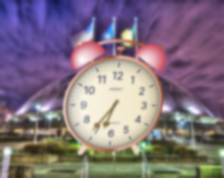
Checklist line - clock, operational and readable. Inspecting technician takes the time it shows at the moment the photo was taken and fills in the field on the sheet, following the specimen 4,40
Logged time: 6,36
